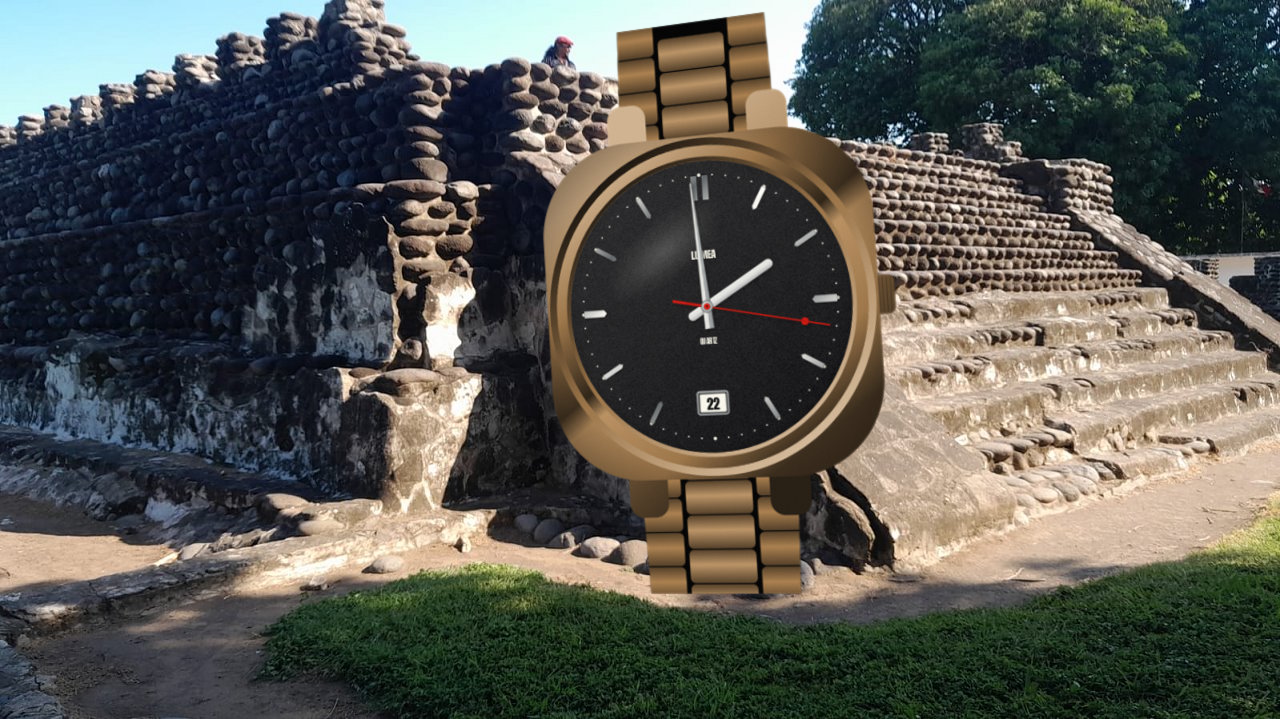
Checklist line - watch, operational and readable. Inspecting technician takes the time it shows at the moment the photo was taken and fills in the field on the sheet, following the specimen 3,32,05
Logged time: 1,59,17
